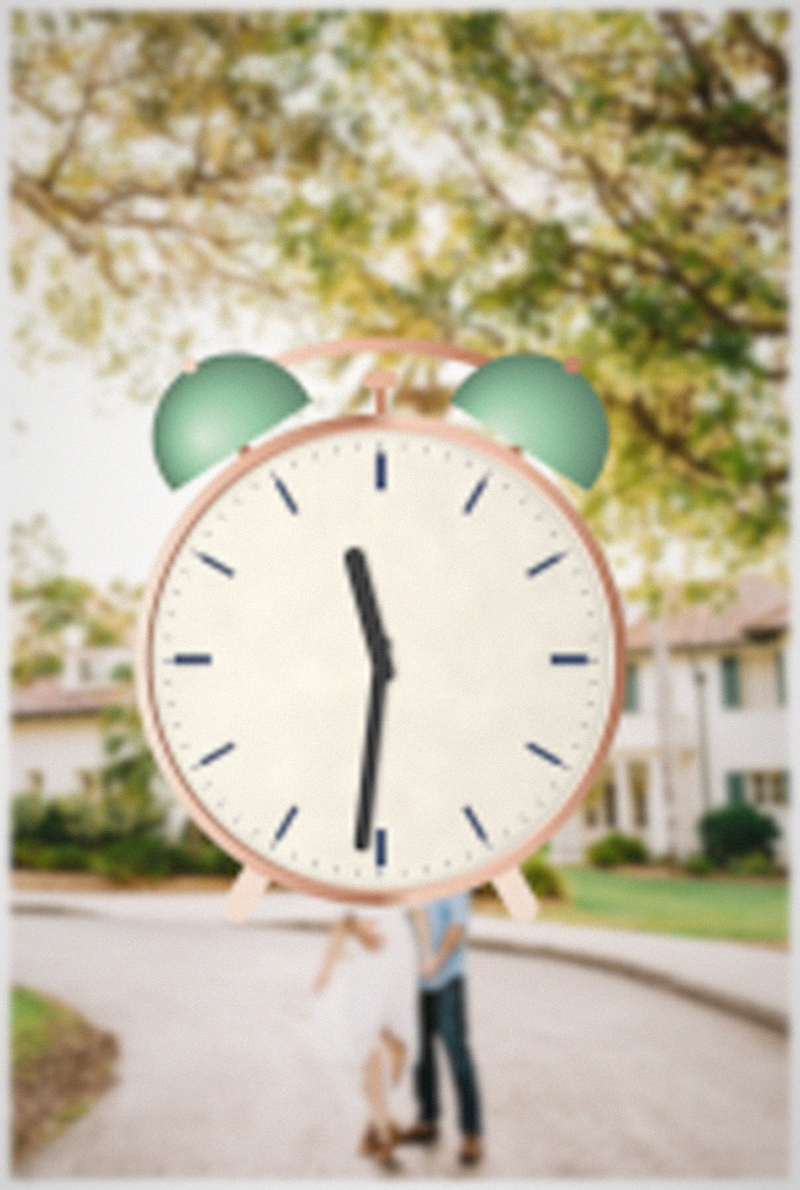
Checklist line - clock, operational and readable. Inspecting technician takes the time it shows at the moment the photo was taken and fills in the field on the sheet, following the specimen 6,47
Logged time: 11,31
